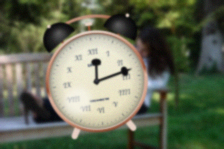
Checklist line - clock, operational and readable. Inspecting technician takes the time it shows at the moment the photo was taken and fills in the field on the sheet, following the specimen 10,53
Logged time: 12,13
